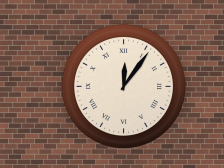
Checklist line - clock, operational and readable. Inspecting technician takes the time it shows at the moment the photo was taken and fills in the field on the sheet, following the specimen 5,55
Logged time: 12,06
